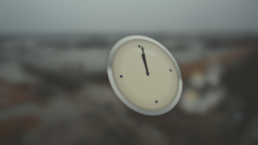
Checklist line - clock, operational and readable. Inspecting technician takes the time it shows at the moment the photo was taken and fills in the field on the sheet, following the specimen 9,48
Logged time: 12,01
